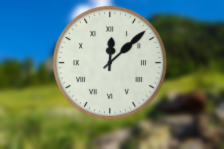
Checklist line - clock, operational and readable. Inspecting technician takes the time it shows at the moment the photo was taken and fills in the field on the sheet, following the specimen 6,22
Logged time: 12,08
